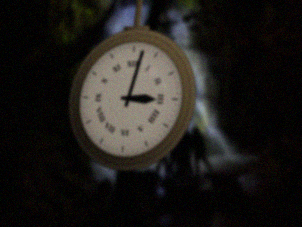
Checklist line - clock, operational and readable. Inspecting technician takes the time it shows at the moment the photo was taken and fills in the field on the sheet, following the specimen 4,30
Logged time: 3,02
